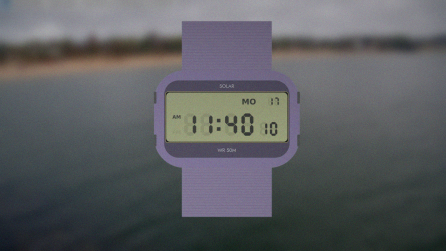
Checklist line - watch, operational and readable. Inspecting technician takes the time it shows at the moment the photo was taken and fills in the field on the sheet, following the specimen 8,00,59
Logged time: 11,40,10
